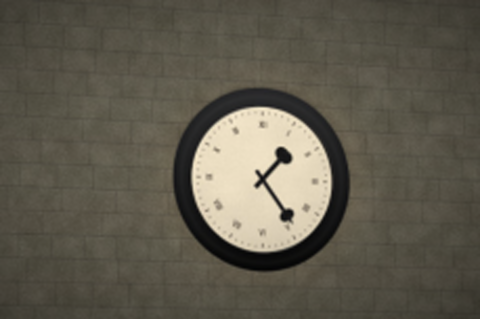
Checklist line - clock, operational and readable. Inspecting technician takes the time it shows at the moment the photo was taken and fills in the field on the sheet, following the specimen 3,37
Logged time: 1,24
